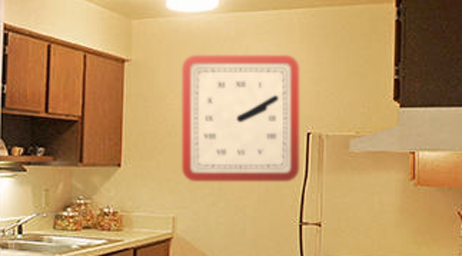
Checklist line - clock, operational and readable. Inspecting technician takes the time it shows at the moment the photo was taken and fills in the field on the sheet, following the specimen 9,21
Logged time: 2,10
